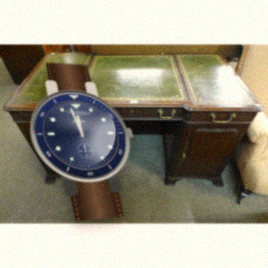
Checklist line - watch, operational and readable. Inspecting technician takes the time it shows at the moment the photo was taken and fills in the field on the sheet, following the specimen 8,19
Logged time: 11,58
